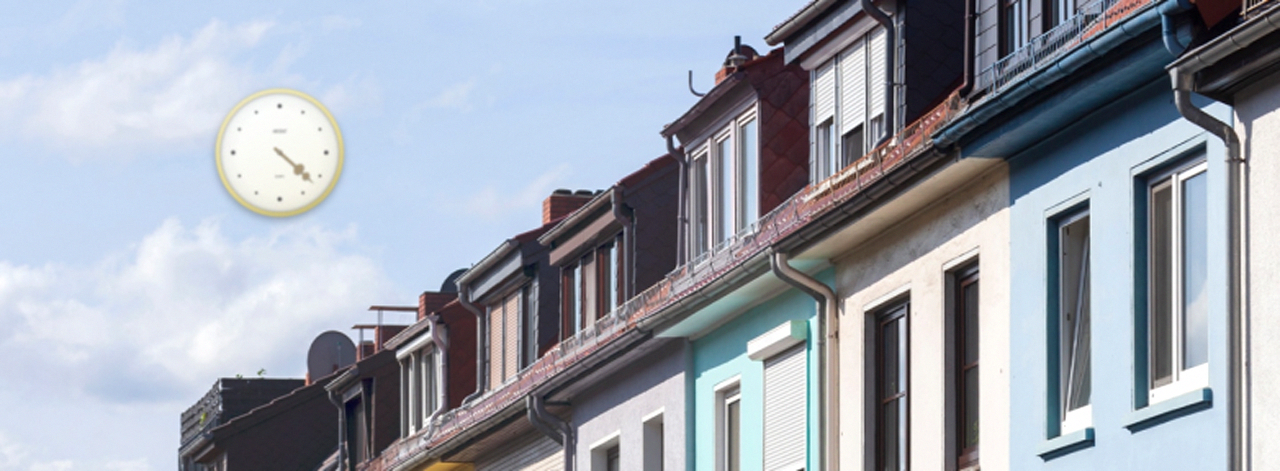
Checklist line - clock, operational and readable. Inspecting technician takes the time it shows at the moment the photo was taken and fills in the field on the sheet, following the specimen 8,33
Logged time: 4,22
